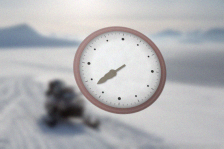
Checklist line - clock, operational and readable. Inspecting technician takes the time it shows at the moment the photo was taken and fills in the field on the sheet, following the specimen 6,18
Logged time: 7,38
